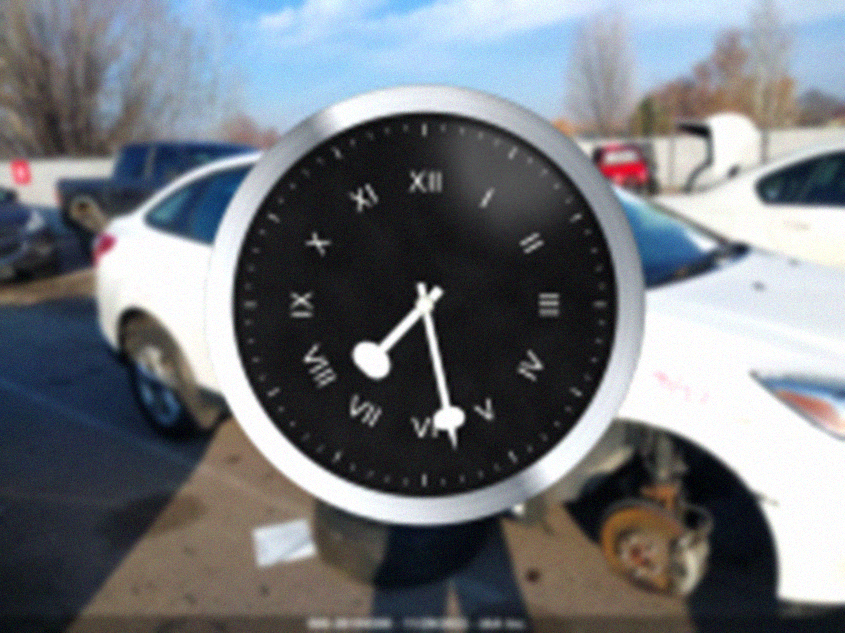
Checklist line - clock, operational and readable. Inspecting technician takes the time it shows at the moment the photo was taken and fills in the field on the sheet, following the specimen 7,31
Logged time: 7,28
